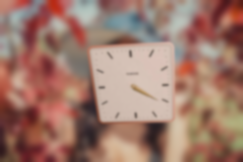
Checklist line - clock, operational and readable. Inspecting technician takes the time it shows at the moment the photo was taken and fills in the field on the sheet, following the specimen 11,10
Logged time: 4,21
